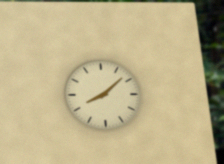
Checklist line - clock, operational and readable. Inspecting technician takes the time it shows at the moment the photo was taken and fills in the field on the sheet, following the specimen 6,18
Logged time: 8,08
